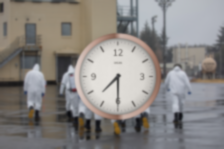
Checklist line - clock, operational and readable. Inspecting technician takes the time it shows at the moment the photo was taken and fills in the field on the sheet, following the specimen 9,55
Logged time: 7,30
